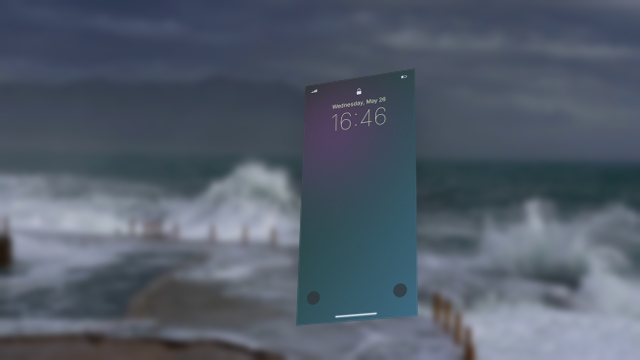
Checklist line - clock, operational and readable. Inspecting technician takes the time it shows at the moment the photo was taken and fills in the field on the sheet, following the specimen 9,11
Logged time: 16,46
